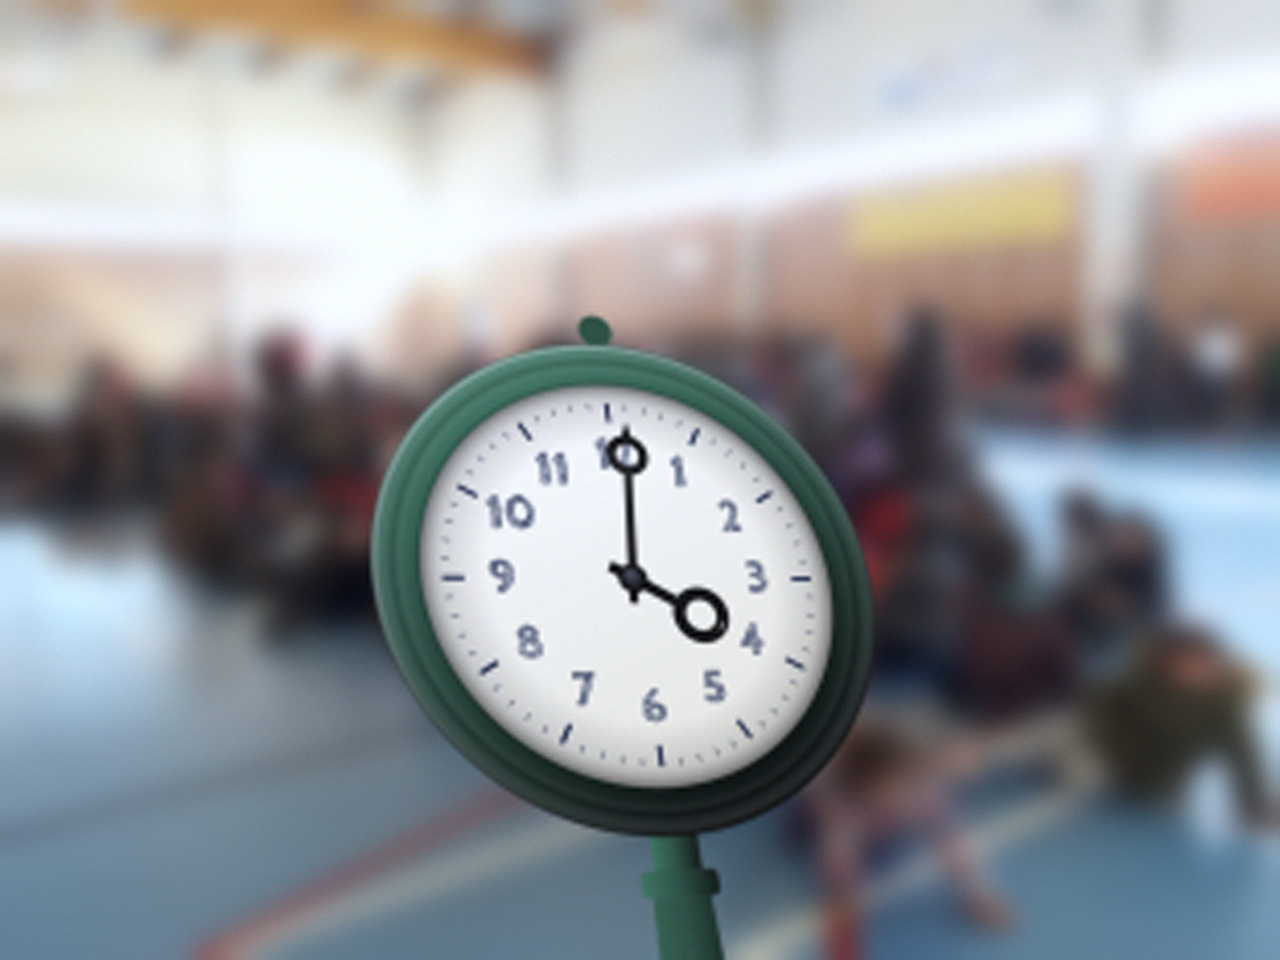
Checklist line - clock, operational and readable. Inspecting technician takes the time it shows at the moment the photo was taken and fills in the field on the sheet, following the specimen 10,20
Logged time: 4,01
